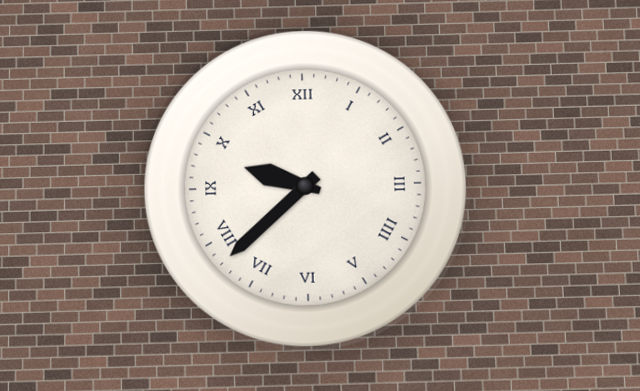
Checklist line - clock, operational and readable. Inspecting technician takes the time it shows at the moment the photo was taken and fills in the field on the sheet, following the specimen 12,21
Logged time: 9,38
